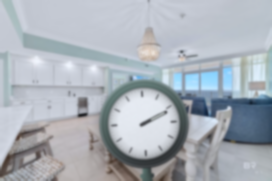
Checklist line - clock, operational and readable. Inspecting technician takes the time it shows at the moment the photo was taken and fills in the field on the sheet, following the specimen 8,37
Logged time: 2,11
